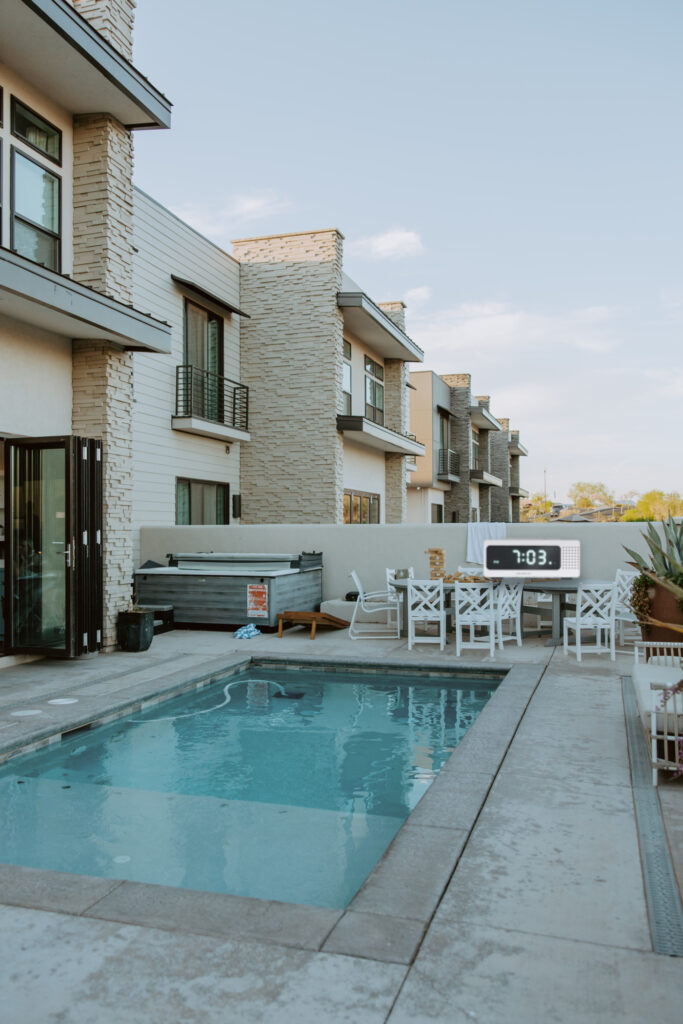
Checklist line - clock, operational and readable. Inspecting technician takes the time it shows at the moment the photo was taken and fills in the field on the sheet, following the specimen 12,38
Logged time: 7,03
